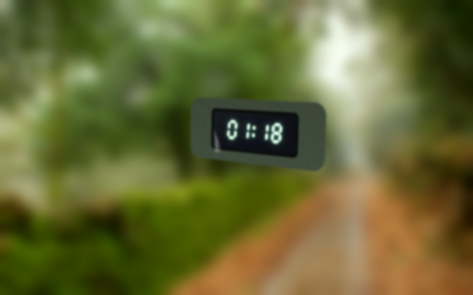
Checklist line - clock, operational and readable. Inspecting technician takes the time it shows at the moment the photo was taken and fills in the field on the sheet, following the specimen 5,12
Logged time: 1,18
